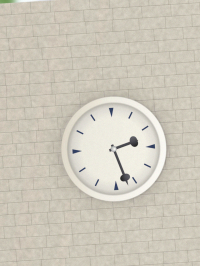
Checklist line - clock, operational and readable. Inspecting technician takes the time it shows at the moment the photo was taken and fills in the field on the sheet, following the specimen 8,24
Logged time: 2,27
